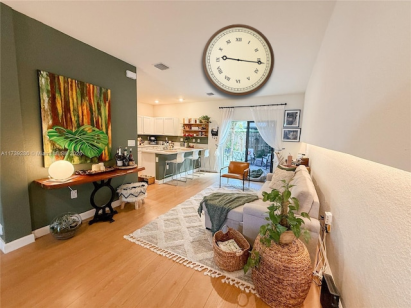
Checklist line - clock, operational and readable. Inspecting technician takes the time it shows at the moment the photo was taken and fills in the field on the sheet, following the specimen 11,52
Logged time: 9,16
